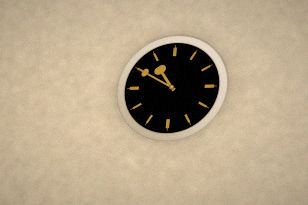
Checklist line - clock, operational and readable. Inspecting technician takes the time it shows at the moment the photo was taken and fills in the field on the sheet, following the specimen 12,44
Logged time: 10,50
